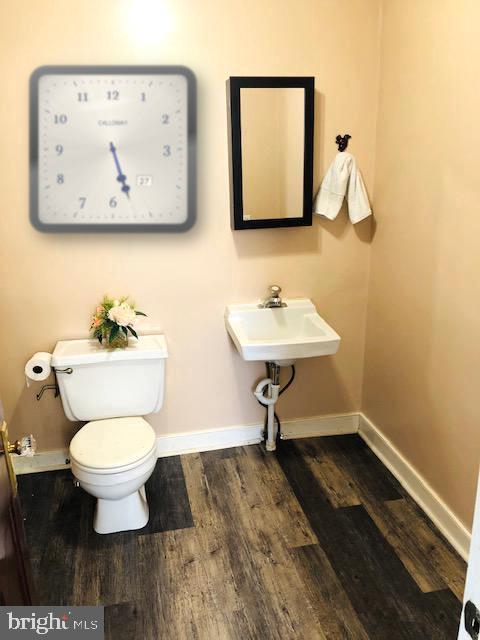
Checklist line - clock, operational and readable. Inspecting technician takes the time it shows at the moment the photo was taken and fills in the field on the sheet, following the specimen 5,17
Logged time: 5,27
